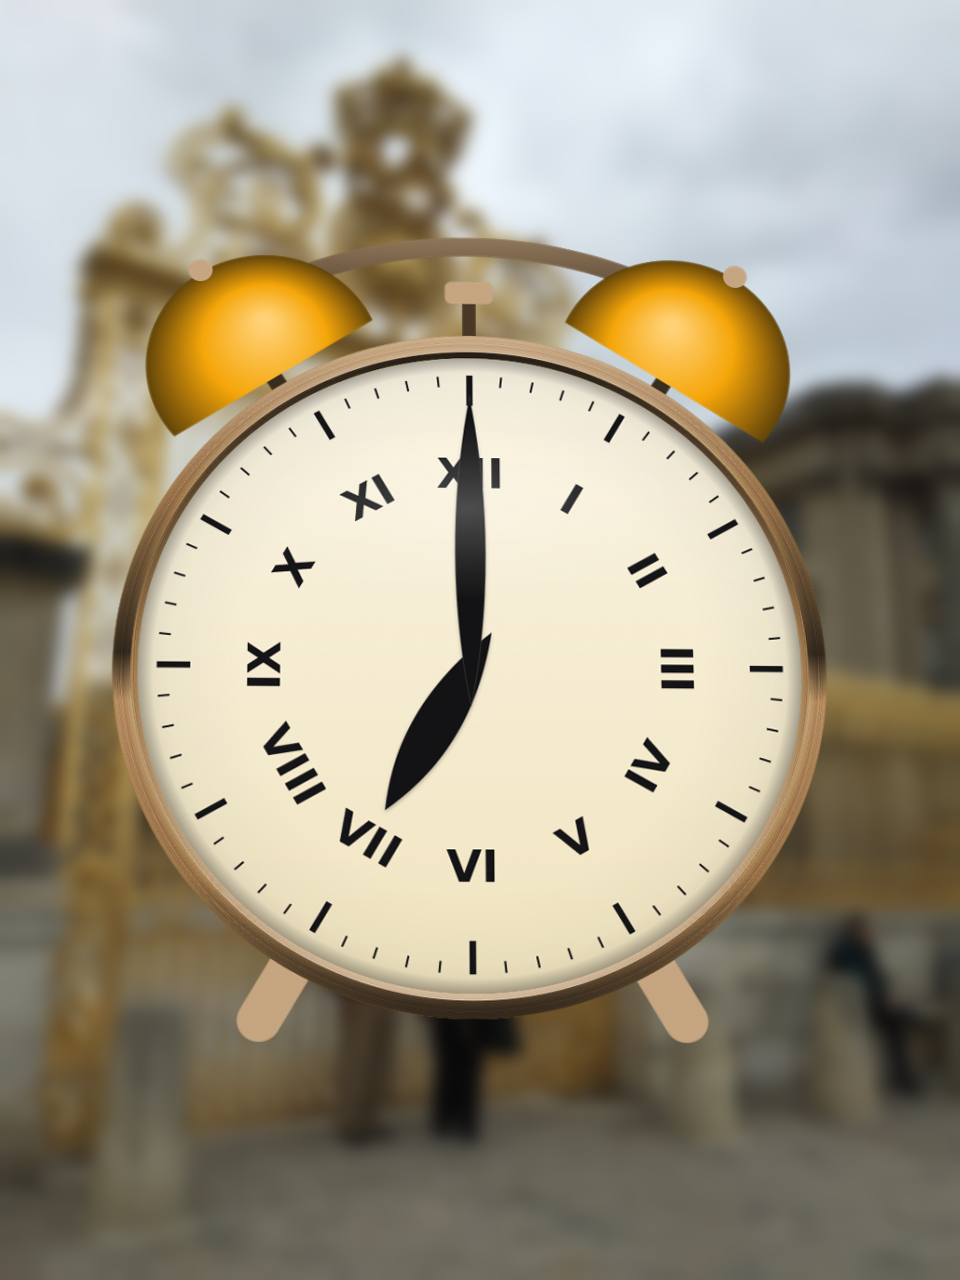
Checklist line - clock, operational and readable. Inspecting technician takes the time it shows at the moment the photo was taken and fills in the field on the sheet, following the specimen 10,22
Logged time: 7,00
